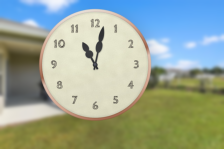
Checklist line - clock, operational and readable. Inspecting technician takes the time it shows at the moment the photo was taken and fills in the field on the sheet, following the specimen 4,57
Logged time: 11,02
